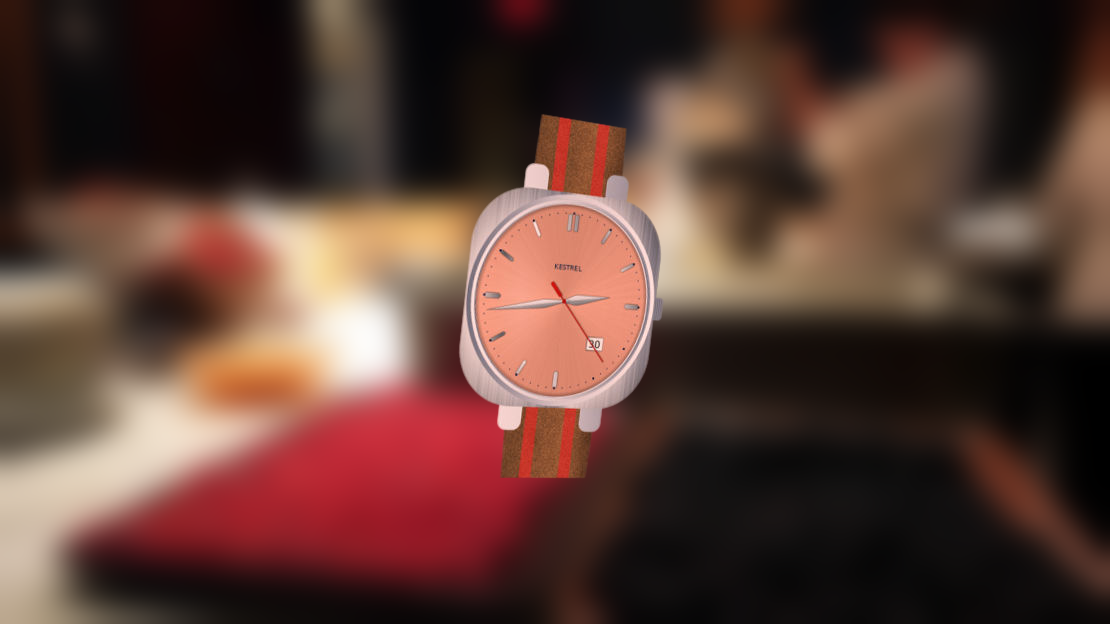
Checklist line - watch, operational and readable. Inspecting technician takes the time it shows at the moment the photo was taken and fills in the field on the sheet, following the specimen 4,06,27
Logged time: 2,43,23
